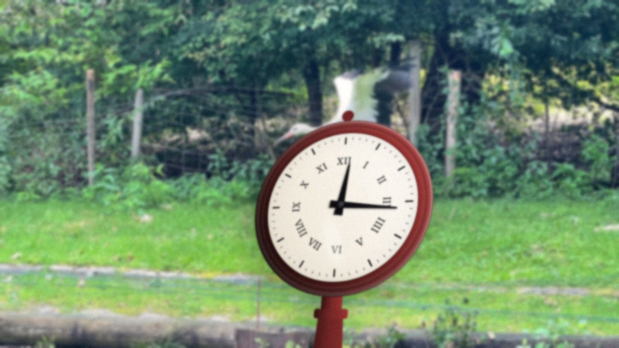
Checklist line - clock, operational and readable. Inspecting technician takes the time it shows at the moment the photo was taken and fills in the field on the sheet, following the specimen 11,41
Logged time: 12,16
